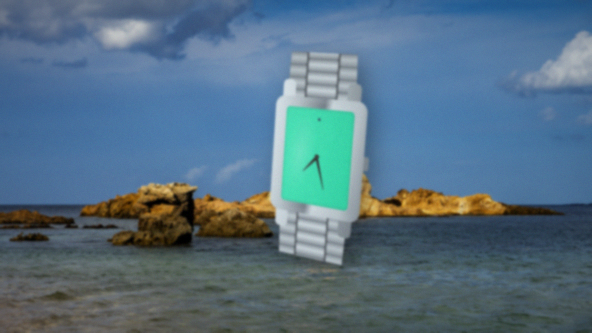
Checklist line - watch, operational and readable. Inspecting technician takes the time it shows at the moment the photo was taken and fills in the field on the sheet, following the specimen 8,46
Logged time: 7,27
